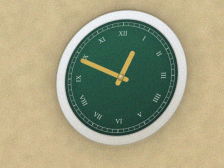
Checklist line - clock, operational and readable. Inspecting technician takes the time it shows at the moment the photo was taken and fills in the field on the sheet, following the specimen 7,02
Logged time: 12,49
